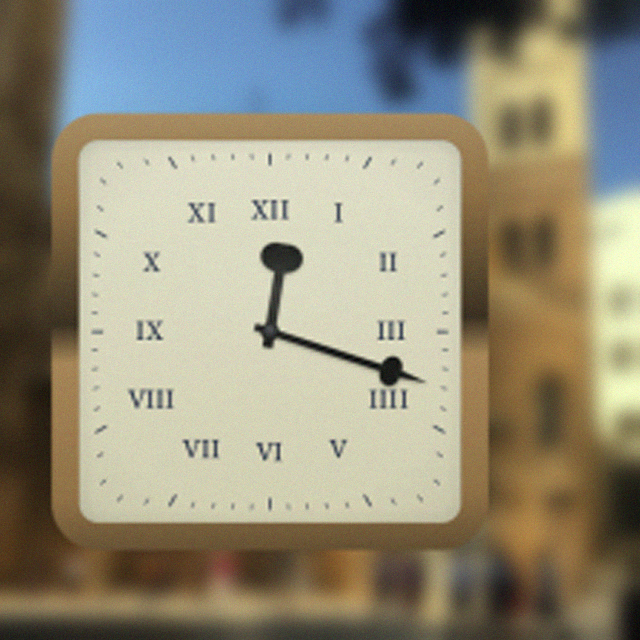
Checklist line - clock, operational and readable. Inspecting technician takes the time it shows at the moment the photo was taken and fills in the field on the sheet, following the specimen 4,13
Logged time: 12,18
